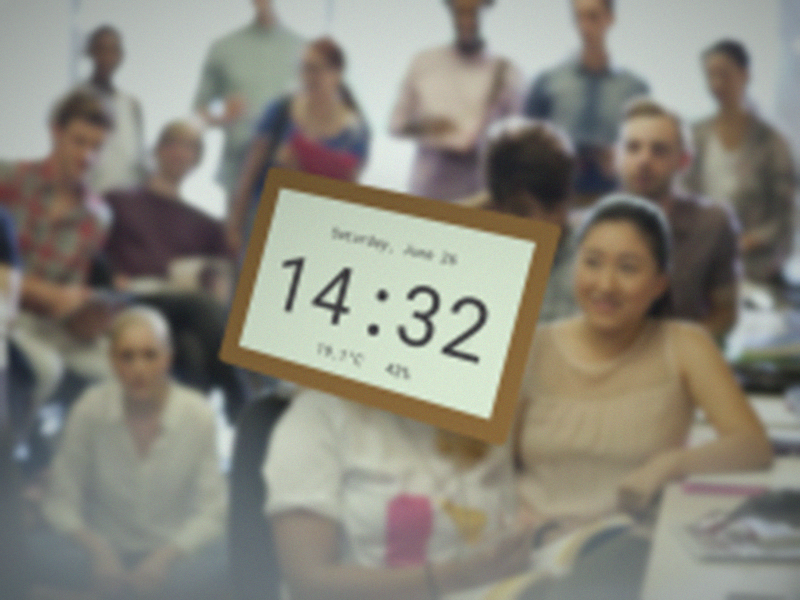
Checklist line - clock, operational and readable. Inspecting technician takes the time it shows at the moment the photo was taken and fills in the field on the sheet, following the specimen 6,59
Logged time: 14,32
